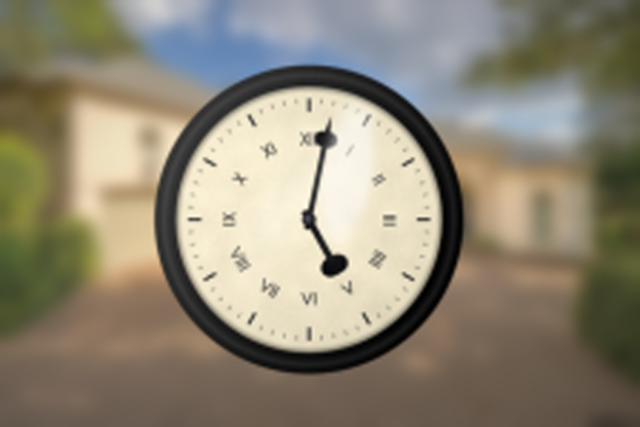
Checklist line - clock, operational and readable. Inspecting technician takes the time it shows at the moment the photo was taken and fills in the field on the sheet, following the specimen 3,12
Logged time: 5,02
